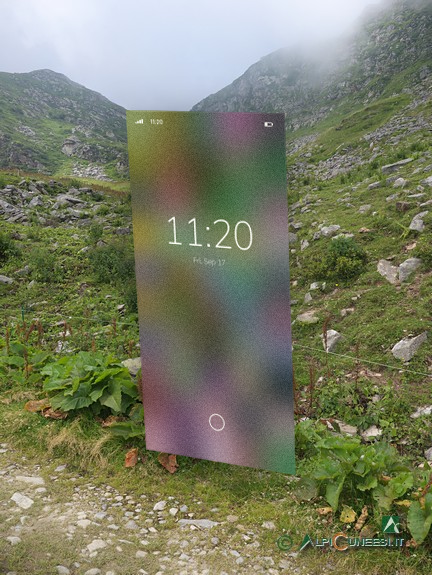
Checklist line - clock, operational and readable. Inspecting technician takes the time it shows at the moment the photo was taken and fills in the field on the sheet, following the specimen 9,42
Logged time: 11,20
